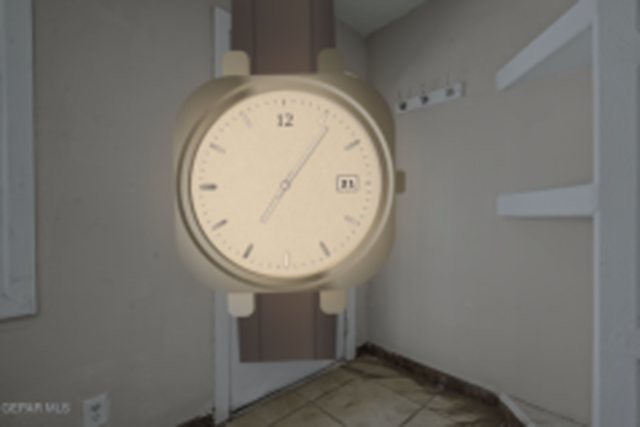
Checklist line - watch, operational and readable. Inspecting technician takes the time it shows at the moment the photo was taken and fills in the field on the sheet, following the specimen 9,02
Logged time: 7,06
